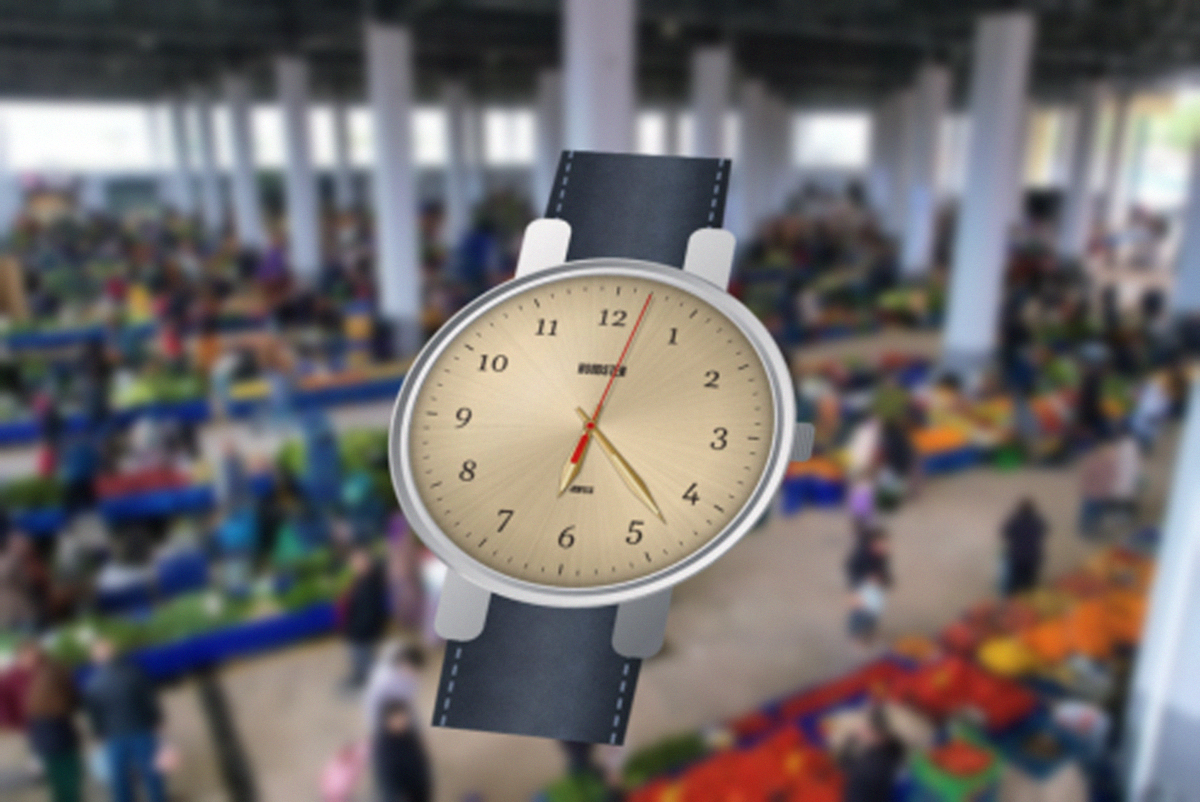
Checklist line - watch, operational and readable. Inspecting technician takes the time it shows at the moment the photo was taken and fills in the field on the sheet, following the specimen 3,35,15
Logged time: 6,23,02
